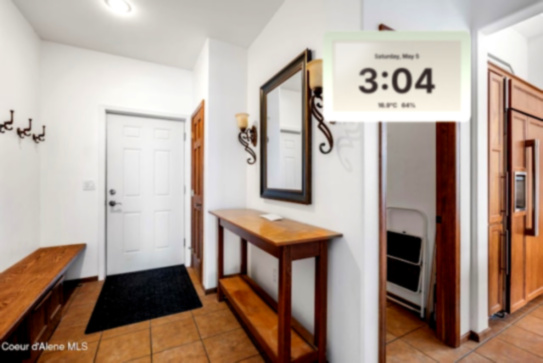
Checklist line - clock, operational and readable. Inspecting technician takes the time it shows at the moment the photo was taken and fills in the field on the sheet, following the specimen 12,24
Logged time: 3,04
